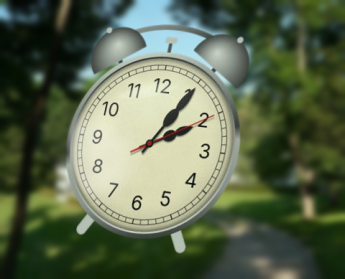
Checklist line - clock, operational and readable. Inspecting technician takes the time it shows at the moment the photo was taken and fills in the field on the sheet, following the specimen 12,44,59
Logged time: 2,05,10
